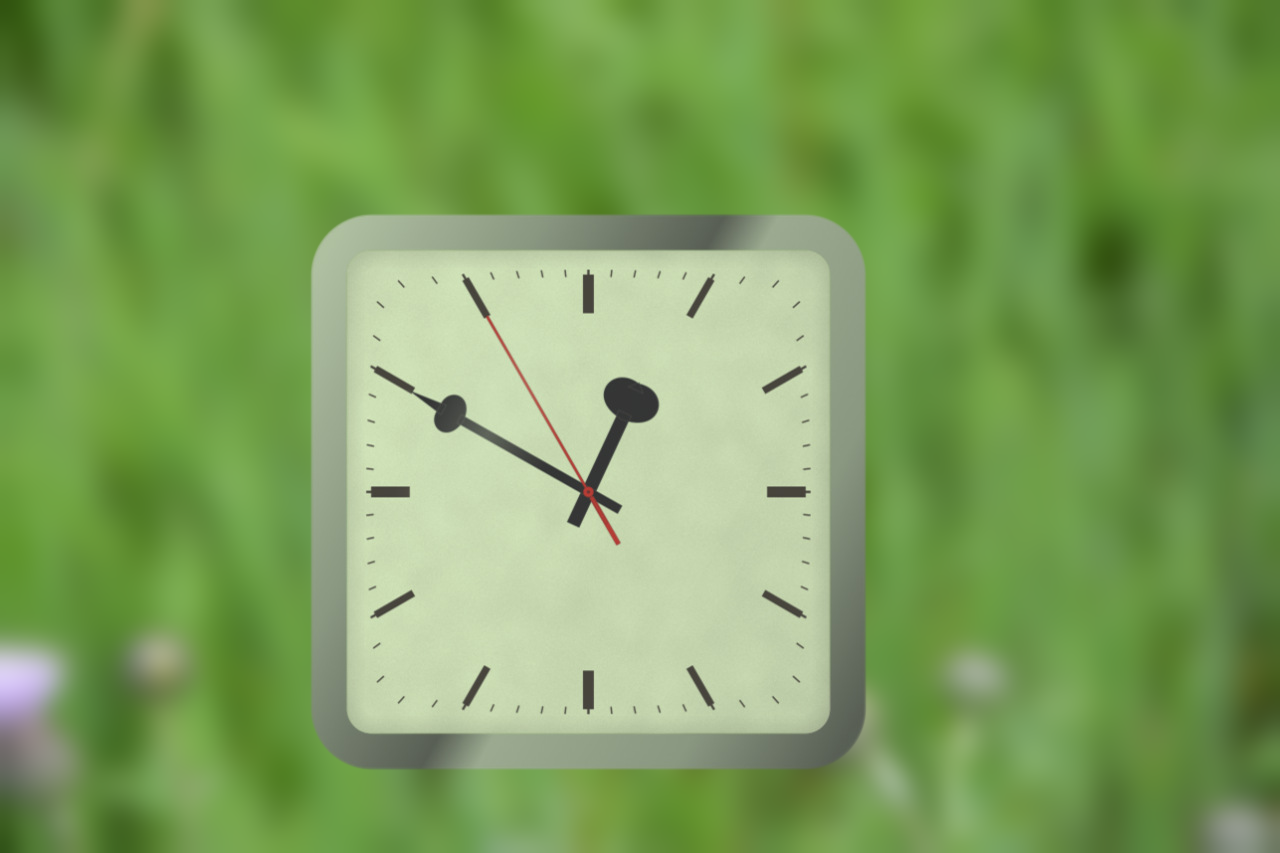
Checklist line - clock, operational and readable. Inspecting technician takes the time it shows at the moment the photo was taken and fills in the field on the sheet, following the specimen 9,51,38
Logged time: 12,49,55
